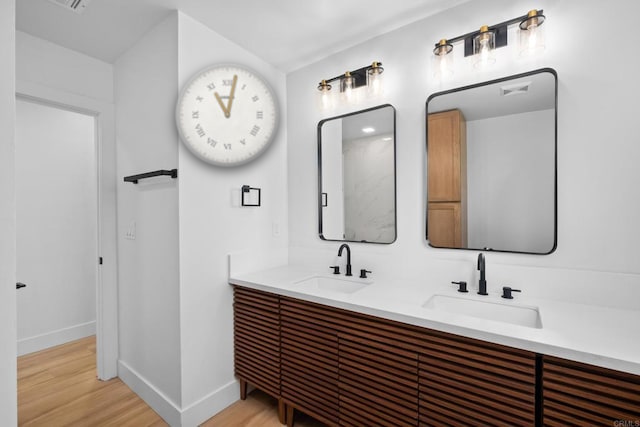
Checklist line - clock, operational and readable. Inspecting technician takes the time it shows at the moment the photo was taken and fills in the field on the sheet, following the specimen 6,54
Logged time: 11,02
